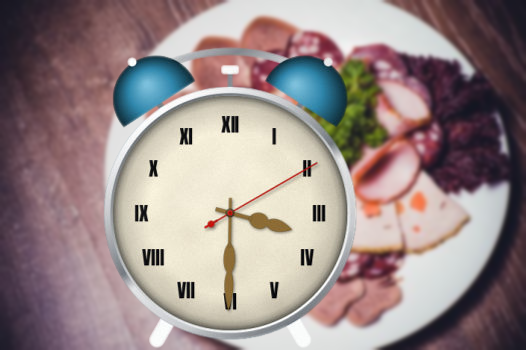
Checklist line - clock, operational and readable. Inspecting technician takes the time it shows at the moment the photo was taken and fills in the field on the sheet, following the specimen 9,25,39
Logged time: 3,30,10
